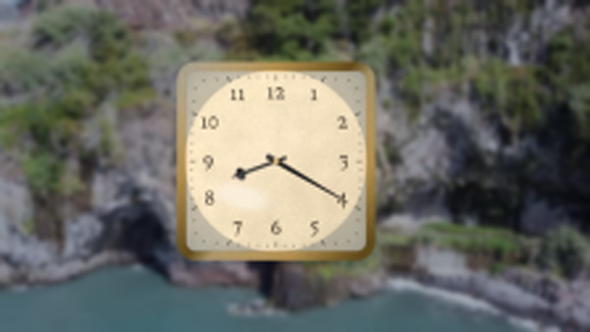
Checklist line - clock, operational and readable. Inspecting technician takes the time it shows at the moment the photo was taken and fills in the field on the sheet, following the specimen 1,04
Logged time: 8,20
